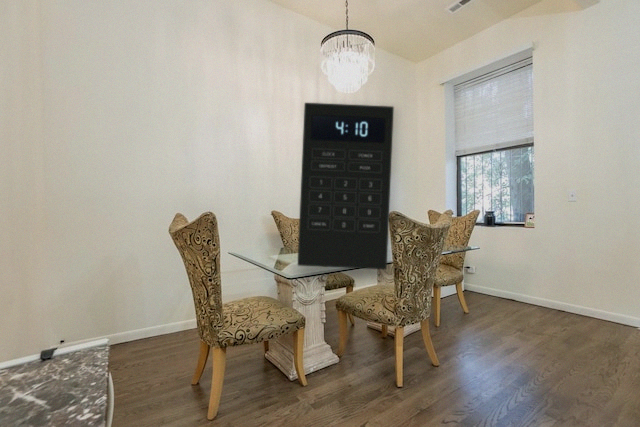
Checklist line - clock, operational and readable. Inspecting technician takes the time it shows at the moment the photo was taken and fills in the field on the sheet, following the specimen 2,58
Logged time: 4,10
